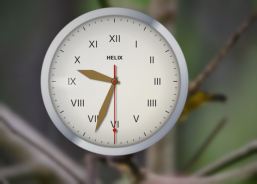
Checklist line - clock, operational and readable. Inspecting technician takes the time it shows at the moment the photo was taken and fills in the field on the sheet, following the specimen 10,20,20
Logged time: 9,33,30
